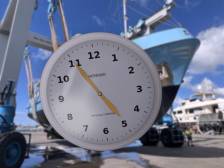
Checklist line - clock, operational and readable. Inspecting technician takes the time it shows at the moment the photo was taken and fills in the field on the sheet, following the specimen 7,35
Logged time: 4,55
